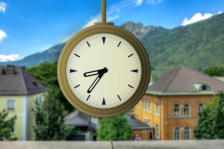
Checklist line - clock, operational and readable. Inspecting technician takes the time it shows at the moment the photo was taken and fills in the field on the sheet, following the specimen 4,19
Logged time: 8,36
